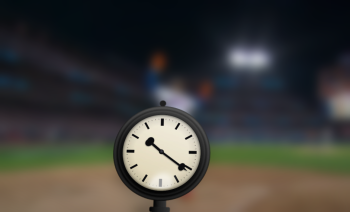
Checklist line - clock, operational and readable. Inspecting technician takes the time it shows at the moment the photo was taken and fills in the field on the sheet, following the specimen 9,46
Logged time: 10,21
